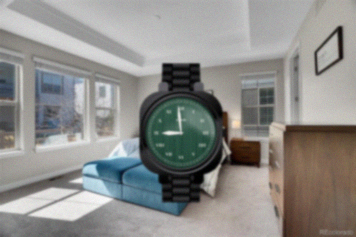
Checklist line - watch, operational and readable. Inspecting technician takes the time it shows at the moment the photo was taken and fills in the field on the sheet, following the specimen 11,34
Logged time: 8,59
